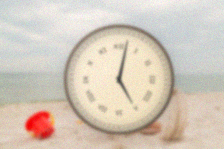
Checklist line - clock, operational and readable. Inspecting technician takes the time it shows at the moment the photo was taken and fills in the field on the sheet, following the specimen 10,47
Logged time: 5,02
